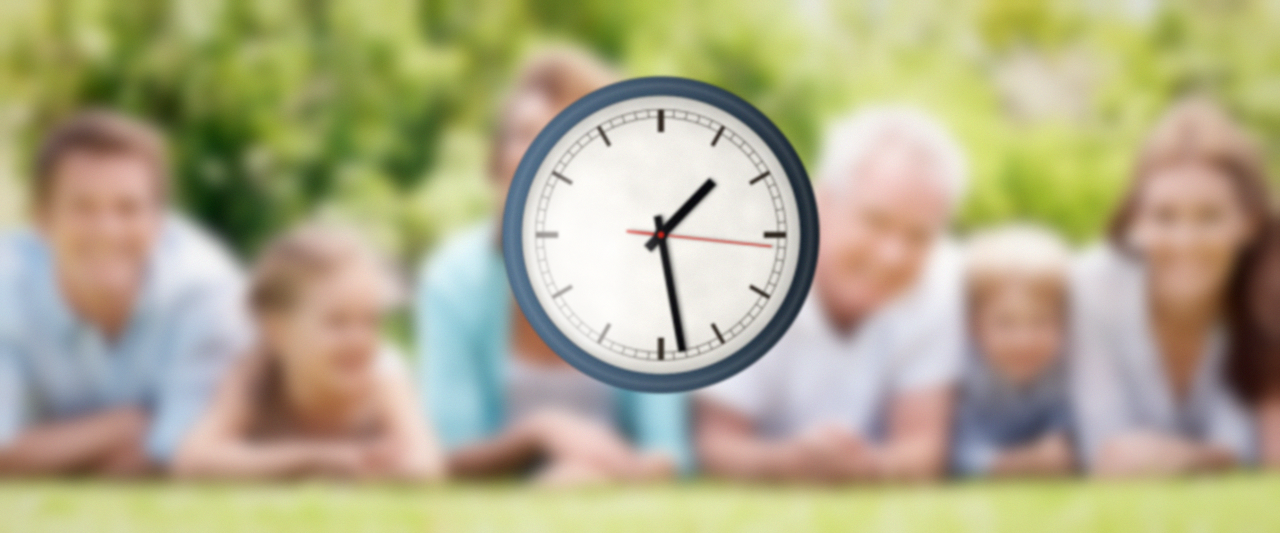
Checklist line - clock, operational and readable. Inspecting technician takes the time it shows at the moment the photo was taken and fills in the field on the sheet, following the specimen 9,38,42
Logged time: 1,28,16
